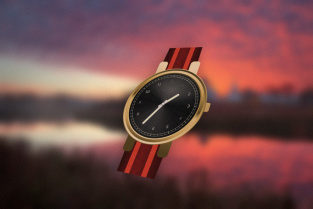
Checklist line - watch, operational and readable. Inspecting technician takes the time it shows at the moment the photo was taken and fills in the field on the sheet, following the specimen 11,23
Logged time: 1,35
